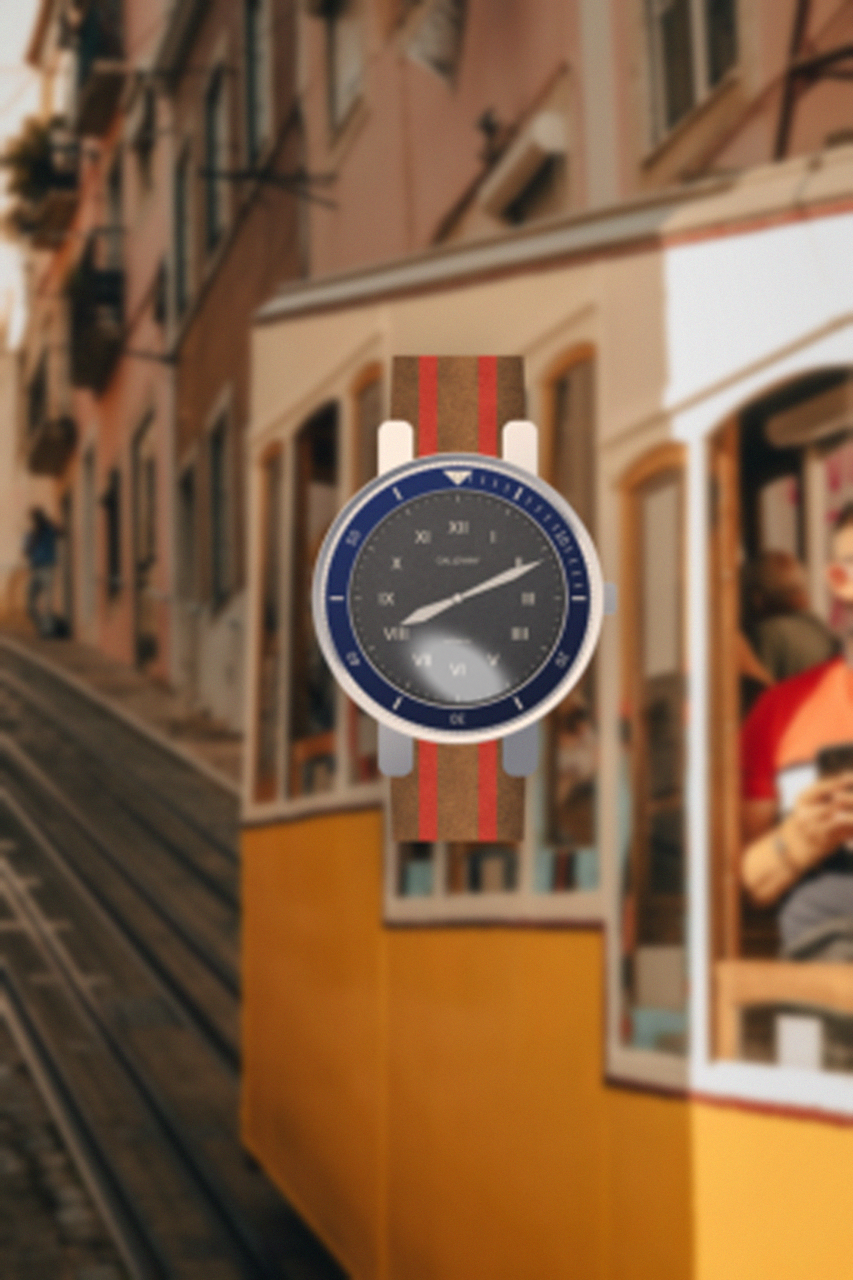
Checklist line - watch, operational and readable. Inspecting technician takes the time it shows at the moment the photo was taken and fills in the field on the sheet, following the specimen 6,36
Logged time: 8,11
